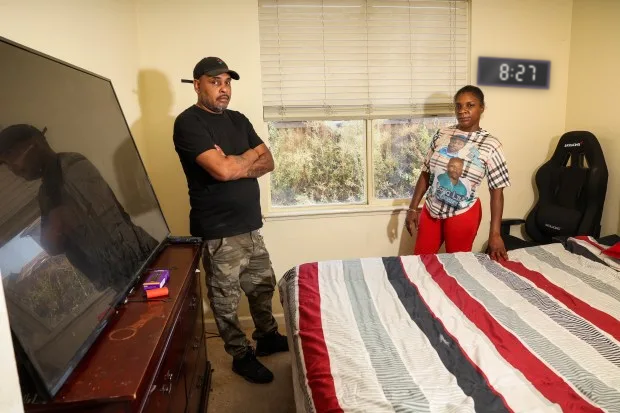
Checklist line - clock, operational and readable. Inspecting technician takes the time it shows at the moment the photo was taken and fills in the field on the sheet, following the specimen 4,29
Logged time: 8,27
